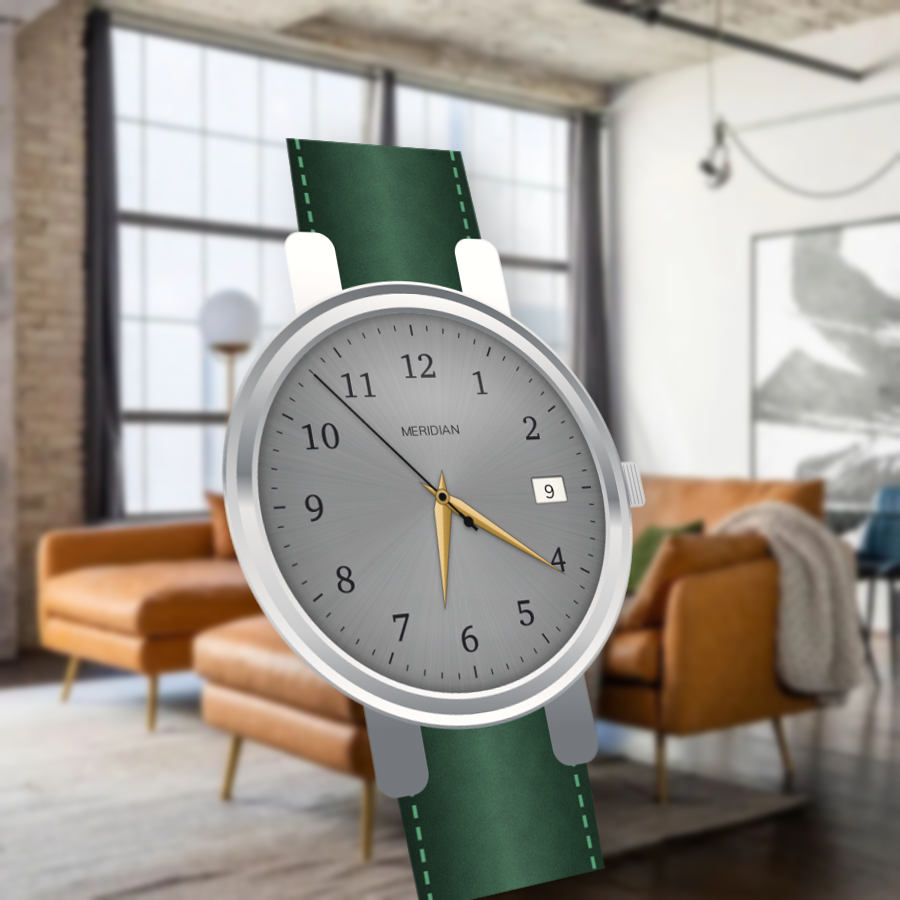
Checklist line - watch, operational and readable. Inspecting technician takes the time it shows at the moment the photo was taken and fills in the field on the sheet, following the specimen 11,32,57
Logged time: 6,20,53
